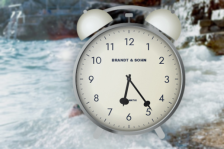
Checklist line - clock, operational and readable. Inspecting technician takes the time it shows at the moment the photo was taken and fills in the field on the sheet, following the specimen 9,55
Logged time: 6,24
